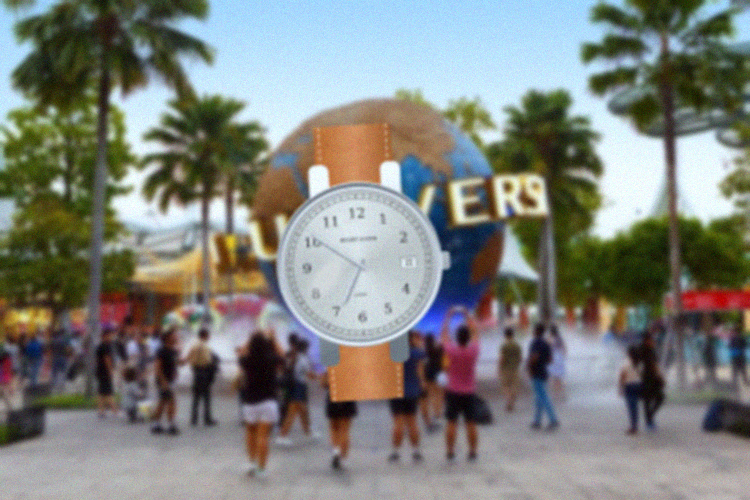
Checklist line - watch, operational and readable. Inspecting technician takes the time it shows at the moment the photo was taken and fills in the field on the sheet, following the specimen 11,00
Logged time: 6,51
